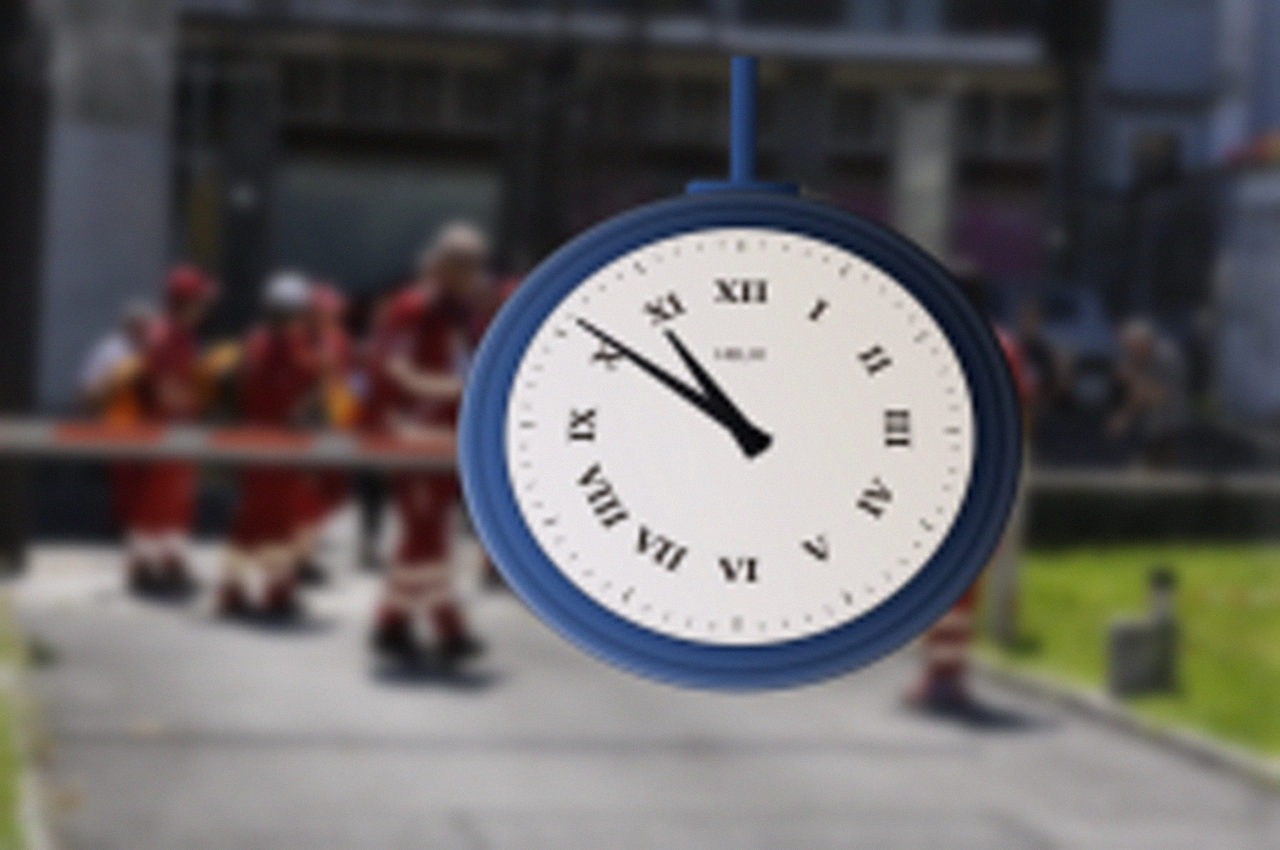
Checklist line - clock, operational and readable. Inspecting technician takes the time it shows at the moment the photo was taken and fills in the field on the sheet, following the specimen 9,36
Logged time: 10,51
